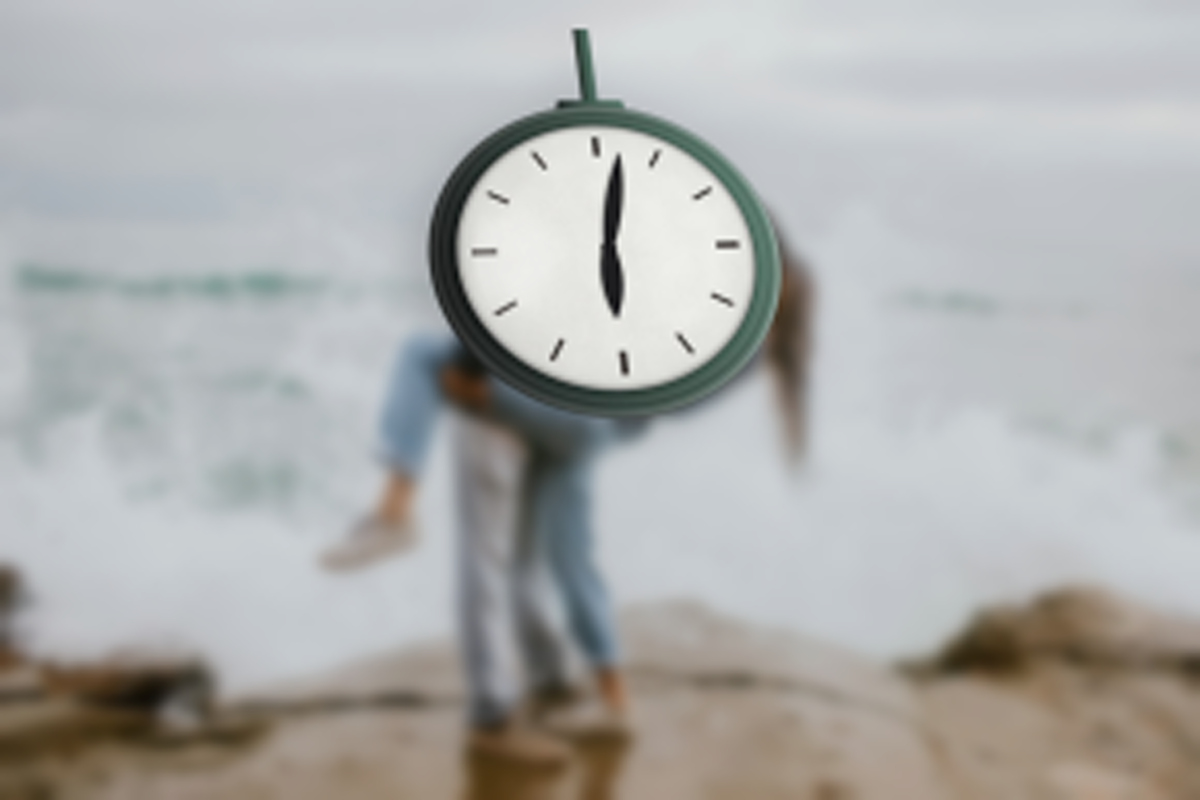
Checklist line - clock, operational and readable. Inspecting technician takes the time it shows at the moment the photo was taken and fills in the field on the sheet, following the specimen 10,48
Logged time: 6,02
